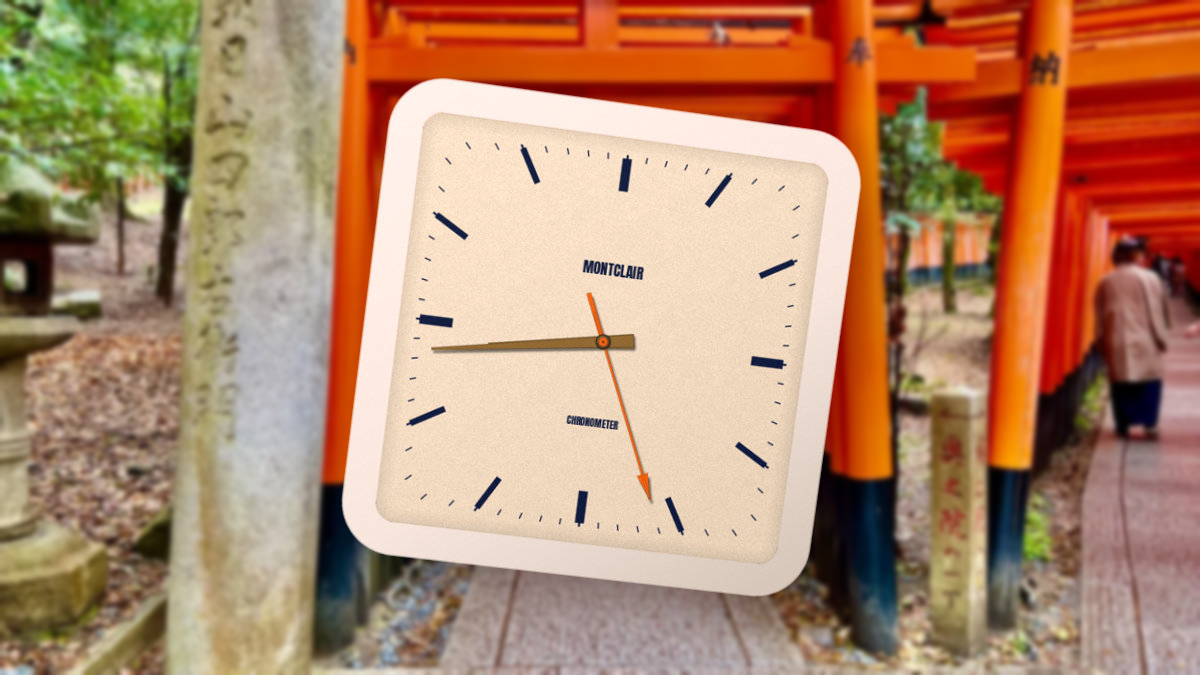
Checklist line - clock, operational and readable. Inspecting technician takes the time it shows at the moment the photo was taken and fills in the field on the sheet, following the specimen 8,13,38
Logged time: 8,43,26
